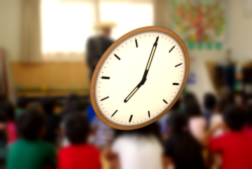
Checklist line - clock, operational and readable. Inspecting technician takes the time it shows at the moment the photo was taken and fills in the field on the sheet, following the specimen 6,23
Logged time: 7,00
